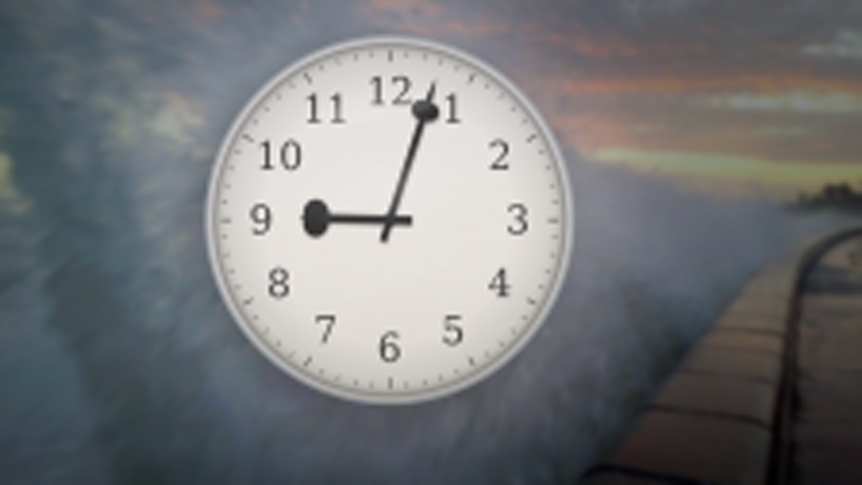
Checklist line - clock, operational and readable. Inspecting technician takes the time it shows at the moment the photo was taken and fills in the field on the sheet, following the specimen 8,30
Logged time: 9,03
